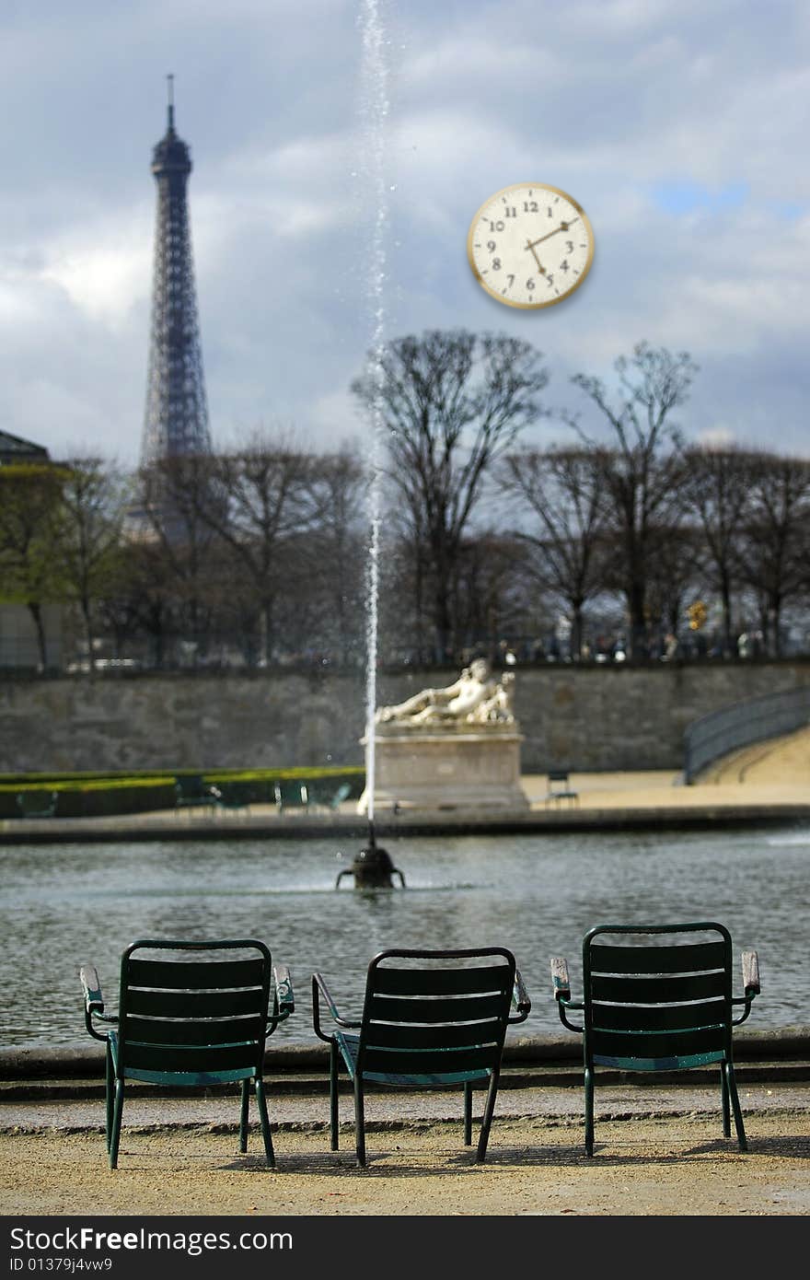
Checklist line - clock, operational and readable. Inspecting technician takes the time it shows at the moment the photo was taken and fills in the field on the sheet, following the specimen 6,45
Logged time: 5,10
